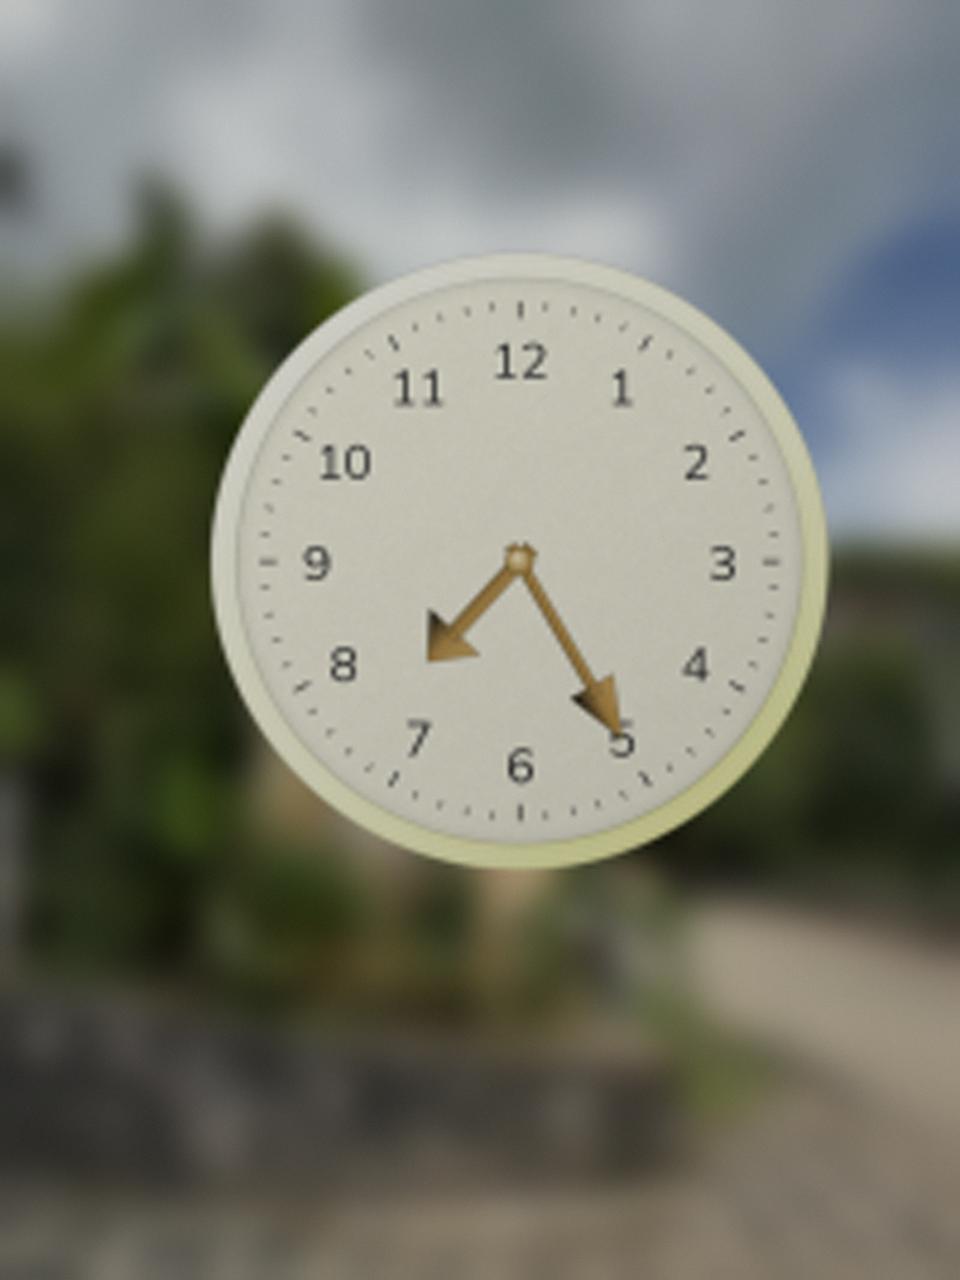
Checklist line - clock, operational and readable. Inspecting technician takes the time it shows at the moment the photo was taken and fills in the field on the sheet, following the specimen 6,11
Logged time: 7,25
